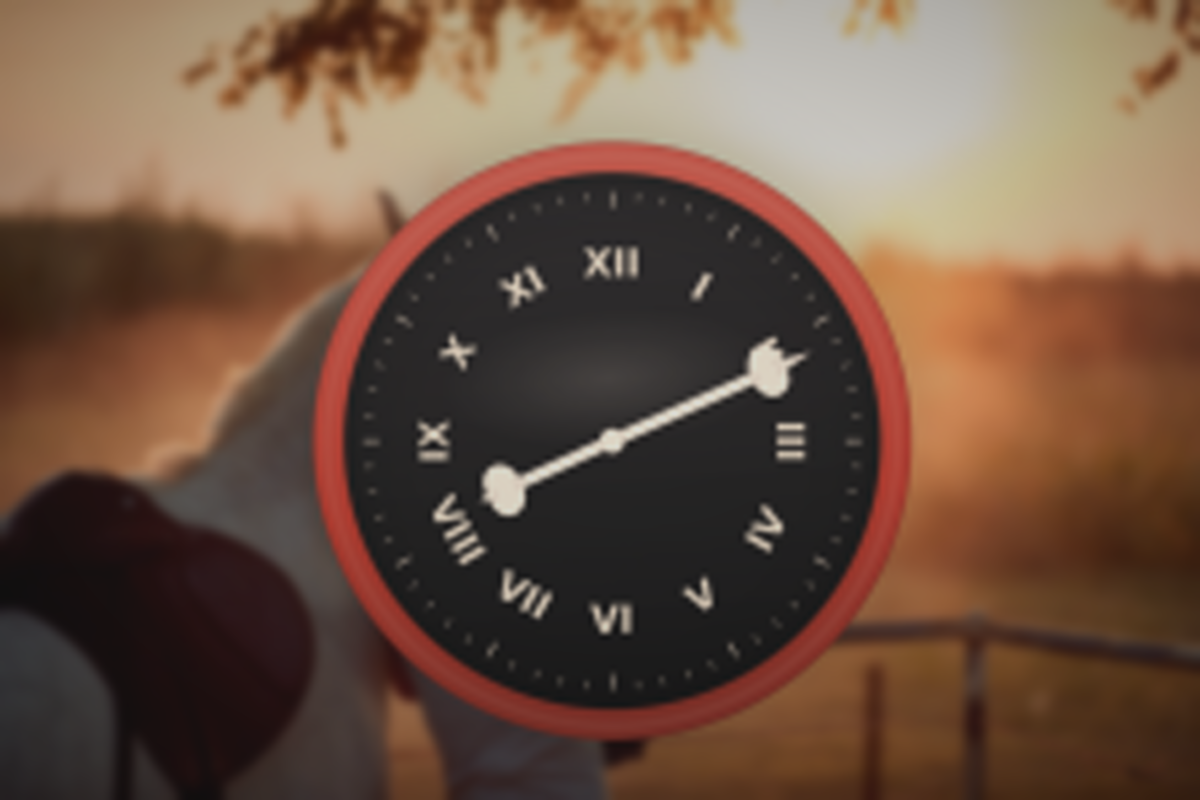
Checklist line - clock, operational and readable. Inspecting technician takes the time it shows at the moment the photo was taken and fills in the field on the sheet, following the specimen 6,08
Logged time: 8,11
